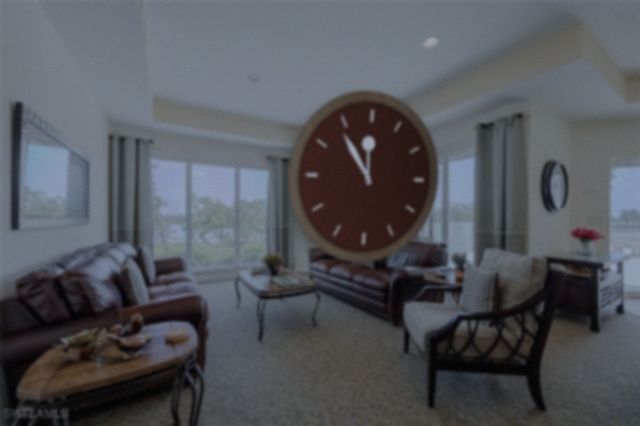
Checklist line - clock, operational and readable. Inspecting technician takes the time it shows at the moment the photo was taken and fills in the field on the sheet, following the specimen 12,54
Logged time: 11,54
